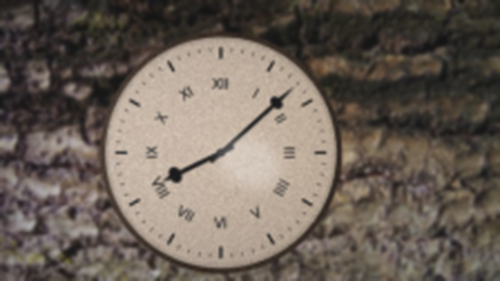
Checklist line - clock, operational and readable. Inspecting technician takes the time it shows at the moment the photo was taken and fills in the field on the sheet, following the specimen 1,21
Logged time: 8,08
